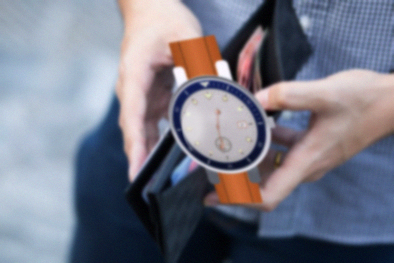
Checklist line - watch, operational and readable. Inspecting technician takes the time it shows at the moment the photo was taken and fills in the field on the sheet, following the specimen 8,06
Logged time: 12,31
